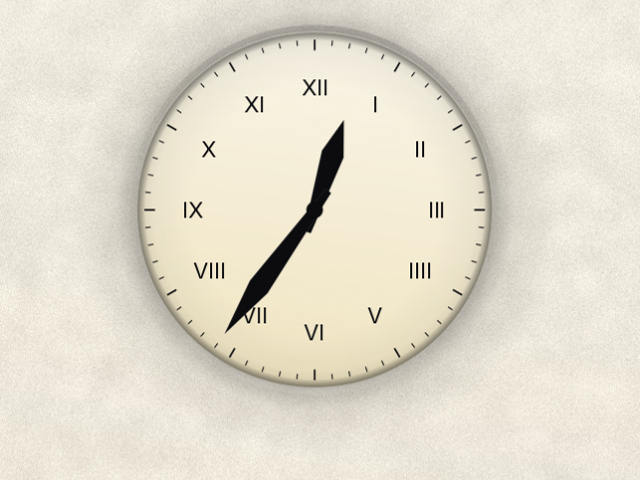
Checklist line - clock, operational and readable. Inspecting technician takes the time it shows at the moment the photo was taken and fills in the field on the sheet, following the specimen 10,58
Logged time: 12,36
